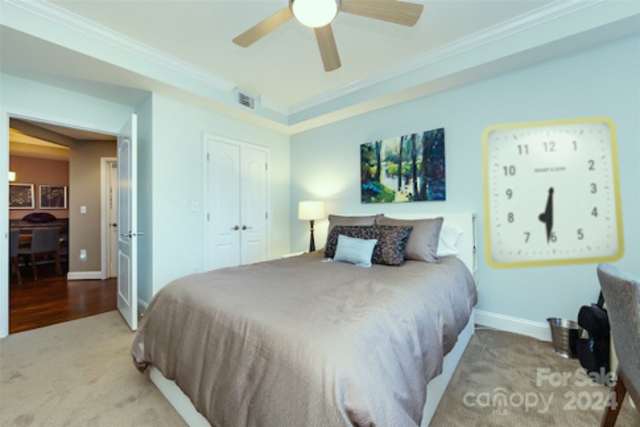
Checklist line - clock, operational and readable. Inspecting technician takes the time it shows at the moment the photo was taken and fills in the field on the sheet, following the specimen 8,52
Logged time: 6,31
